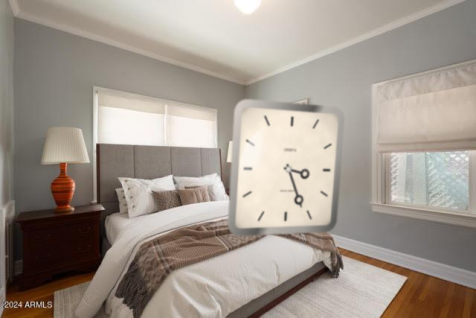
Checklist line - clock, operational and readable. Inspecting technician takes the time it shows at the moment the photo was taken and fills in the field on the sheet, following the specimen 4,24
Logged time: 3,26
